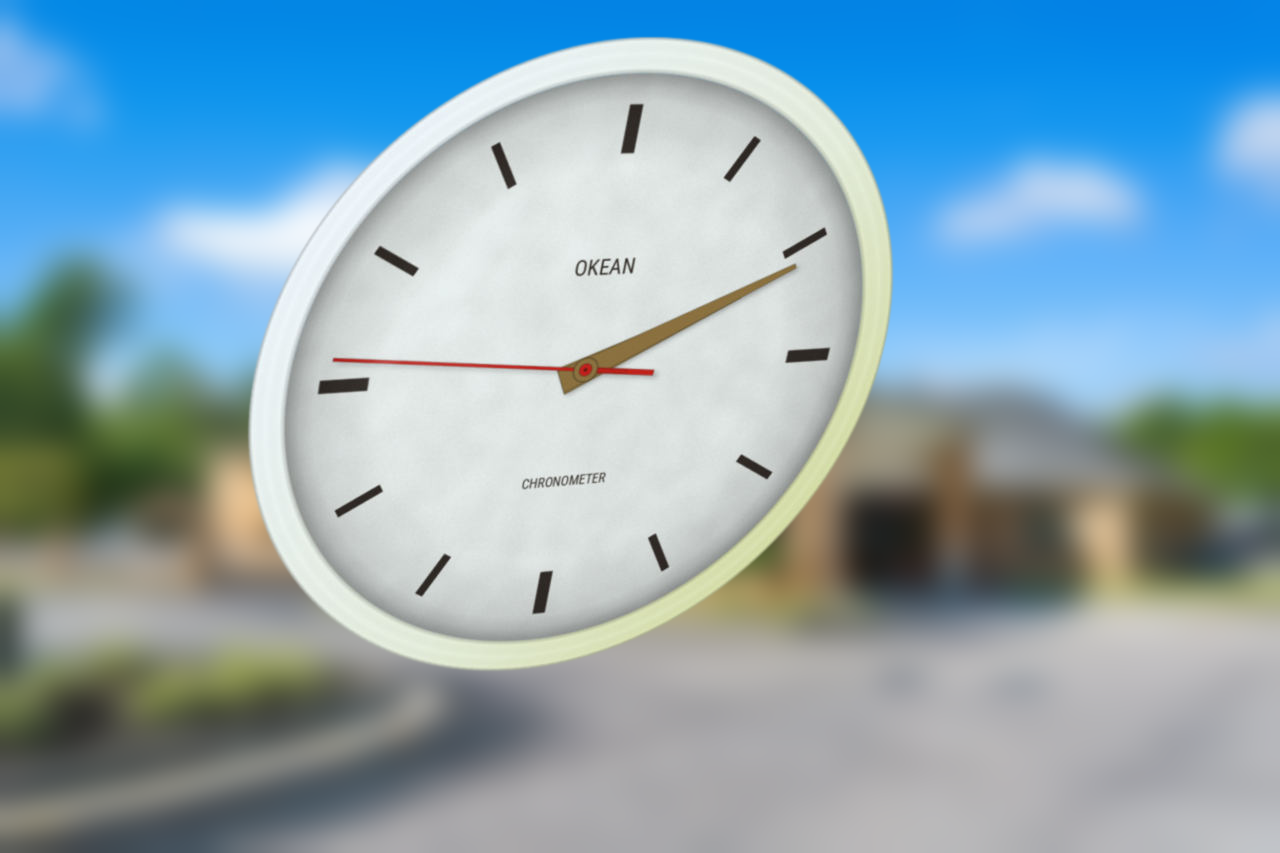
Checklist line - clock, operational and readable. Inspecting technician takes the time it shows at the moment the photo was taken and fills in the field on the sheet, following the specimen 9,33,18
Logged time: 2,10,46
